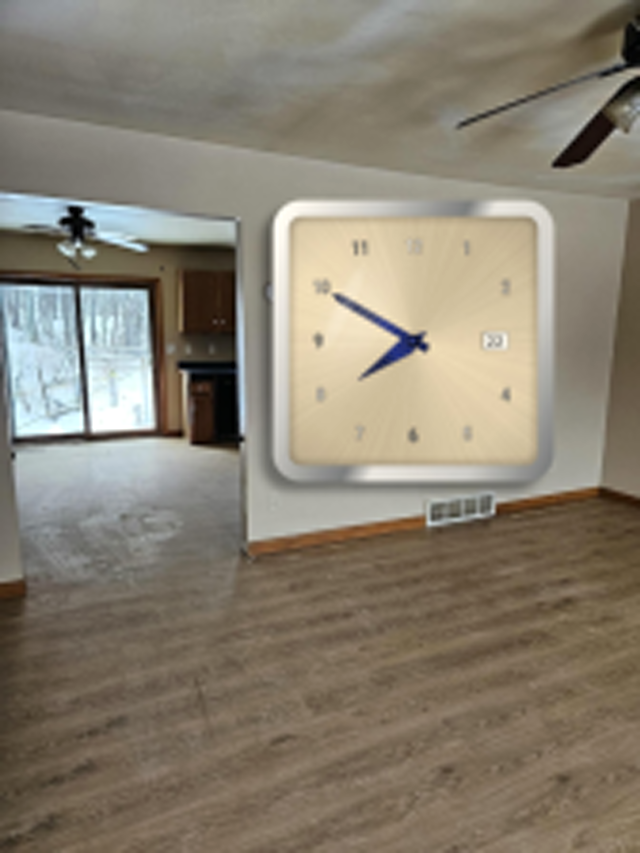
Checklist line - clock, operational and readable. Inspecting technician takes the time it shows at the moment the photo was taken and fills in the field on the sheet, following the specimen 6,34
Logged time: 7,50
